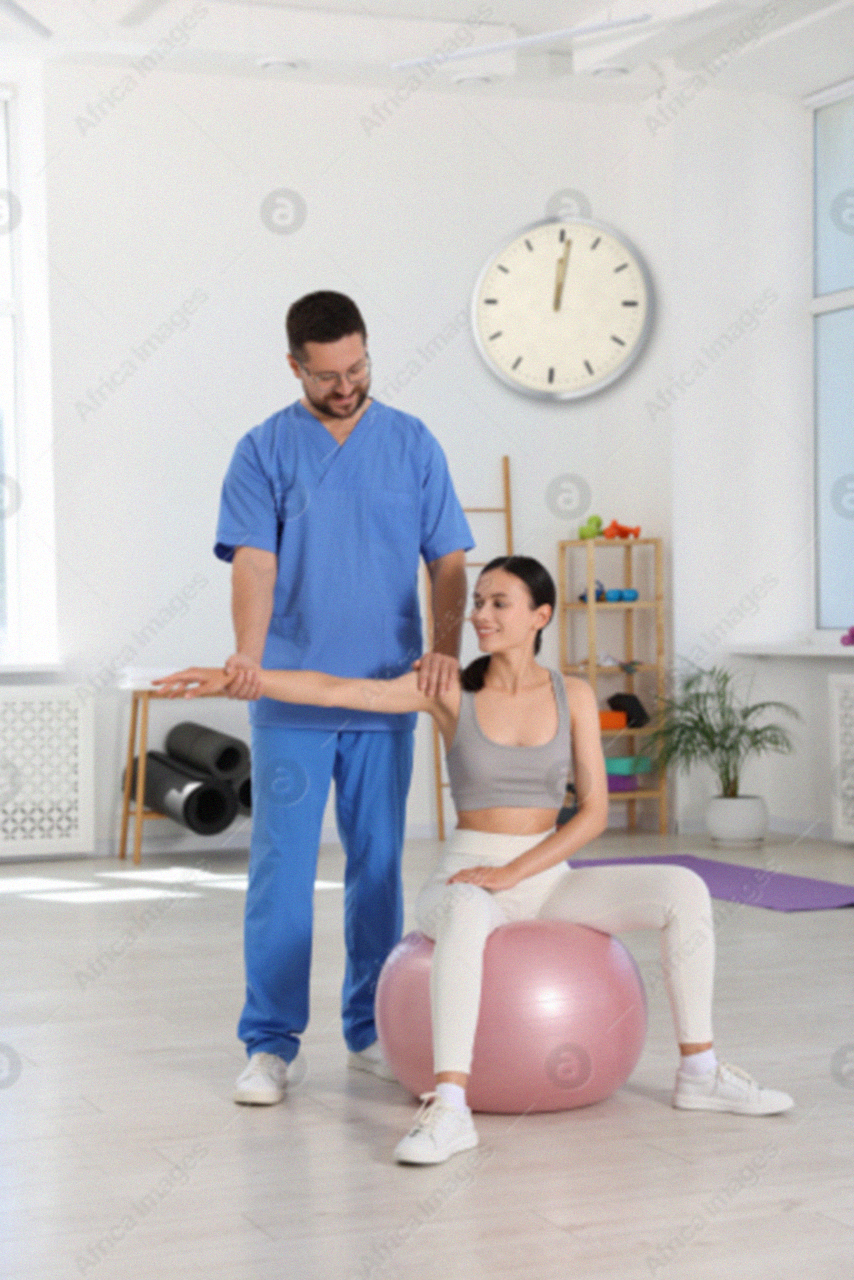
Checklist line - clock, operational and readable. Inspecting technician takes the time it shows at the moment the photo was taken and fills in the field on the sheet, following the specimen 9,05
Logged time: 12,01
